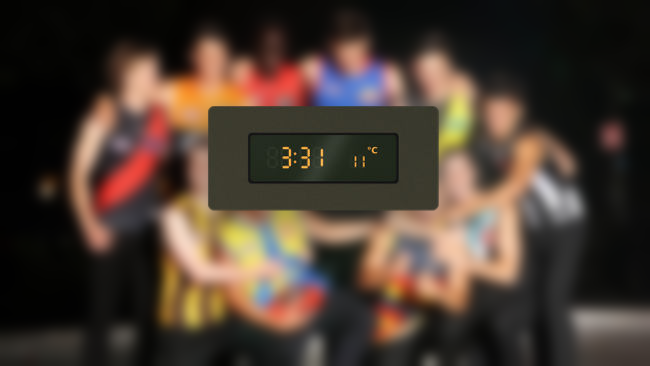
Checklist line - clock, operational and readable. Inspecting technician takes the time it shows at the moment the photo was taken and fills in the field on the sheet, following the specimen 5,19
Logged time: 3,31
